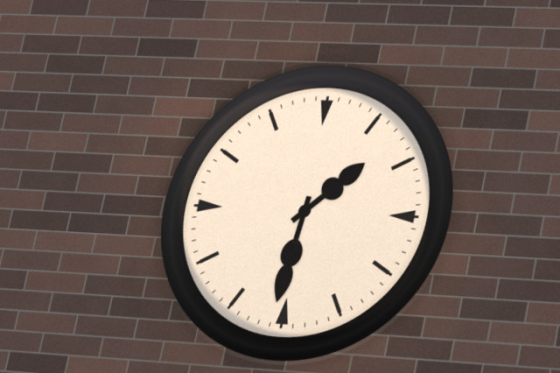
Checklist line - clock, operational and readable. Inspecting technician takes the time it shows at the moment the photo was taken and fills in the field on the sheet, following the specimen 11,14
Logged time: 1,31
